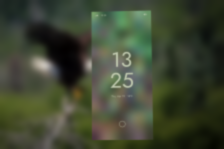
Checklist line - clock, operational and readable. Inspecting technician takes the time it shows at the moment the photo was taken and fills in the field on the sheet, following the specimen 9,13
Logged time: 13,25
